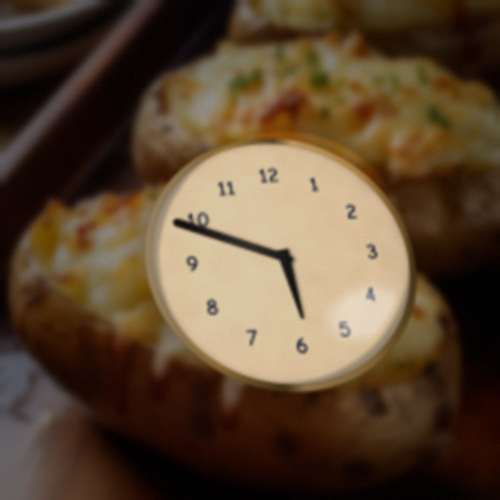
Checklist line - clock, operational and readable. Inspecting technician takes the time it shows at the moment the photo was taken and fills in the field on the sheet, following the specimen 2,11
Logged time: 5,49
